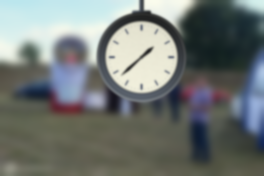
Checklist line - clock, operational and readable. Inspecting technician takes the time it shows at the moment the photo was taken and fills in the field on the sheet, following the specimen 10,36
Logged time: 1,38
